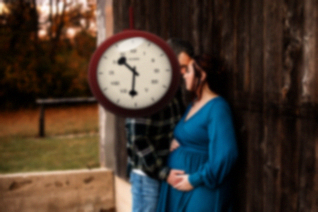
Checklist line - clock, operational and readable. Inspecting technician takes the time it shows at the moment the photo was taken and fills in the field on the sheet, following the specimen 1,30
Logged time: 10,31
